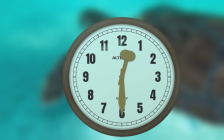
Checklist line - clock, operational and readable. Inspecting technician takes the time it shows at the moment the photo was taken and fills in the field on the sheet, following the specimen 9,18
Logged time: 12,30
